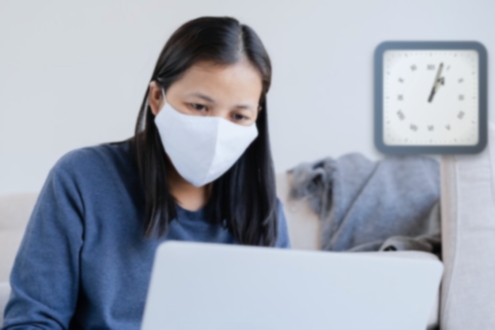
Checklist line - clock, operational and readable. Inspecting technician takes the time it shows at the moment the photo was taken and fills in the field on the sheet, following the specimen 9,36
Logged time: 1,03
